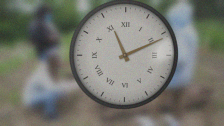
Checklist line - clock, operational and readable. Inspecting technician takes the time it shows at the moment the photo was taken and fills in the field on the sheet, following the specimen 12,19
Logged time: 11,11
